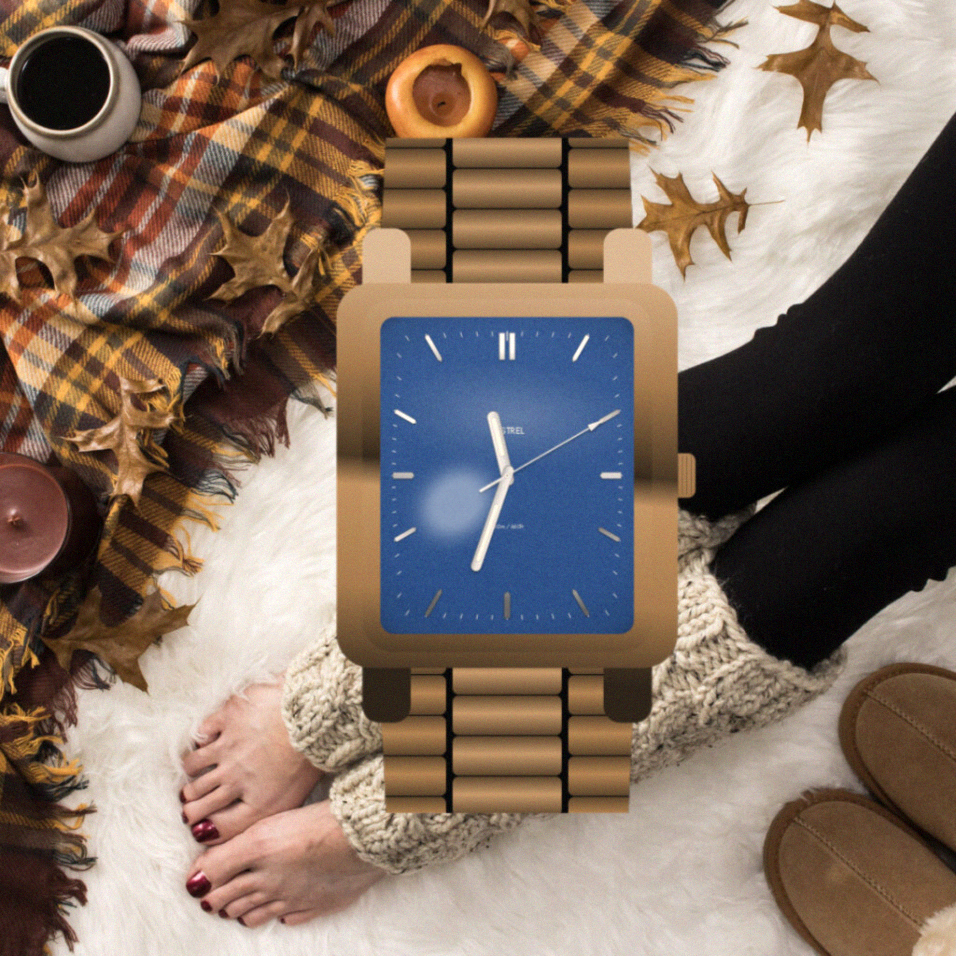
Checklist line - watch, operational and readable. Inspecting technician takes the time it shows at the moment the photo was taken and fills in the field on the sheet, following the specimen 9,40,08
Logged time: 11,33,10
